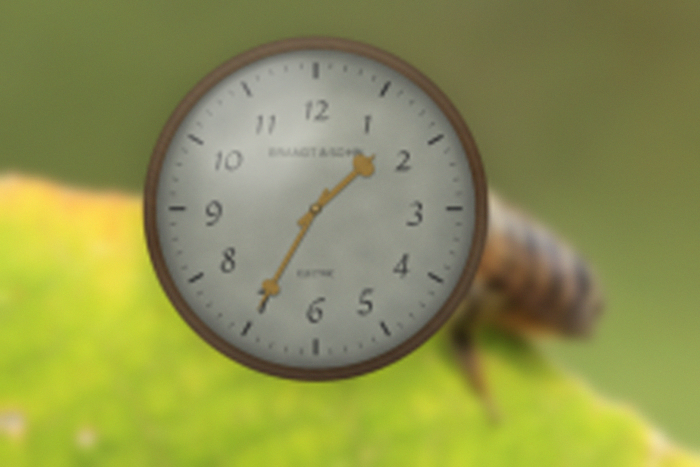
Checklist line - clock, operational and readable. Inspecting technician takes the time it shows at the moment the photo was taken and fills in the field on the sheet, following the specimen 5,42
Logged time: 1,35
